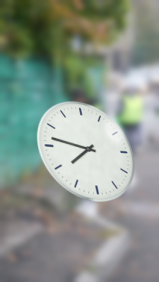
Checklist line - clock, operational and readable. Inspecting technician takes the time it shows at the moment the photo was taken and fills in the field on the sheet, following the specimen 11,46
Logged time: 7,47
